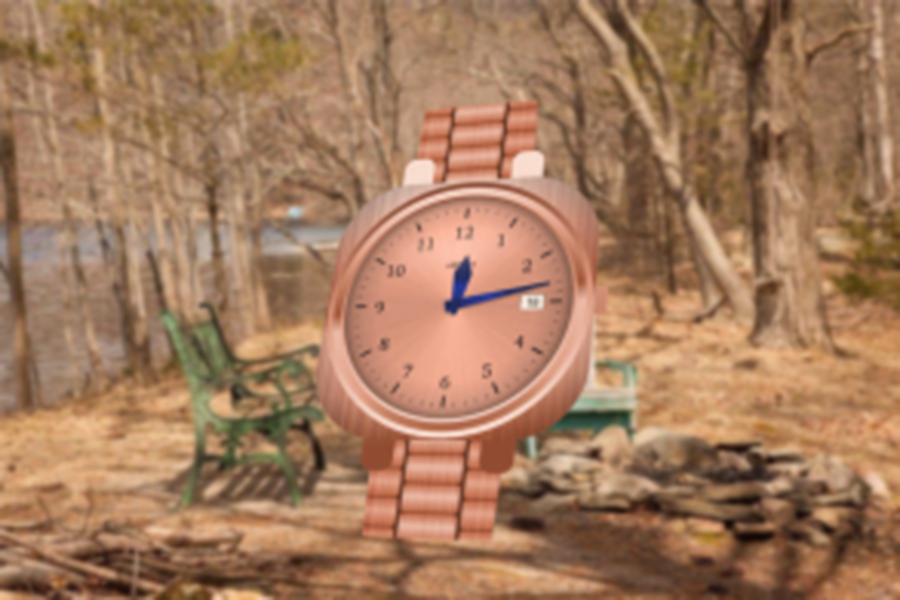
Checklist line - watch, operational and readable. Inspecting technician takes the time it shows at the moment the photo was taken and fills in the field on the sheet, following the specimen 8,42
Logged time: 12,13
